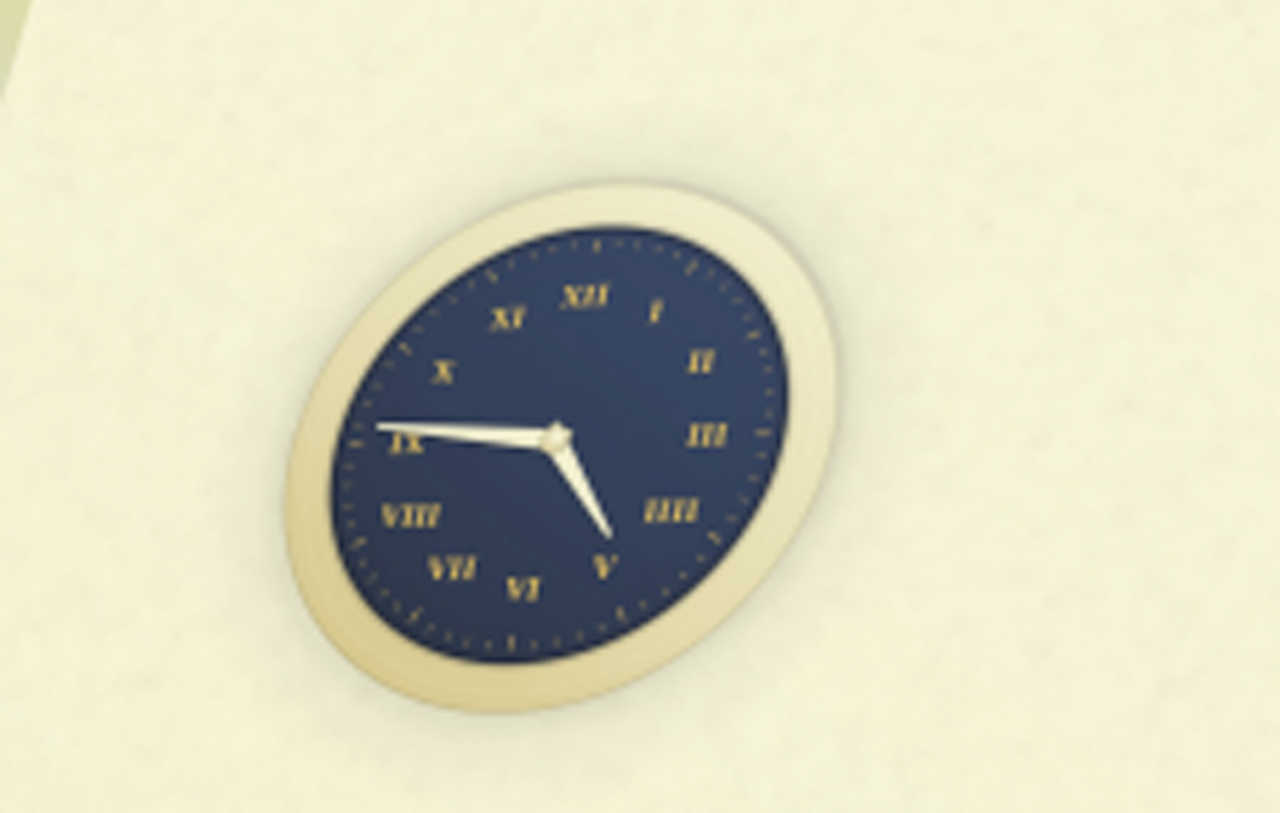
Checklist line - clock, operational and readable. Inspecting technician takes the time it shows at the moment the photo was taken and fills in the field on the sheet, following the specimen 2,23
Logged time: 4,46
